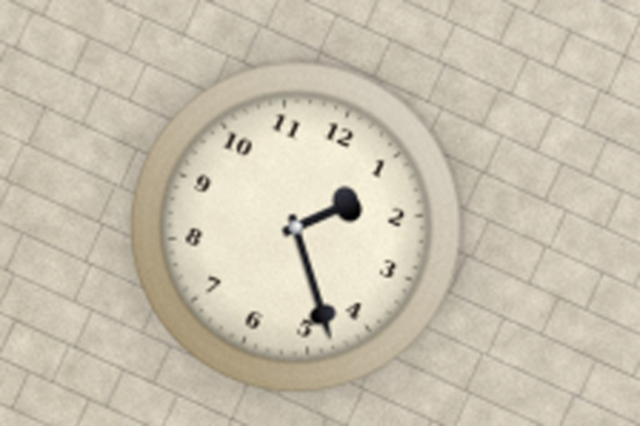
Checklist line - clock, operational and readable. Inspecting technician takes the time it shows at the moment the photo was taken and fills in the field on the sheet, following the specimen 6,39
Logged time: 1,23
